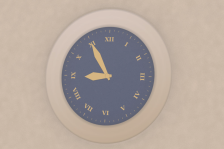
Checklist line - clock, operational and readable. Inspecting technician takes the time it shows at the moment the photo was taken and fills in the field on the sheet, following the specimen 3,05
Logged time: 8,55
